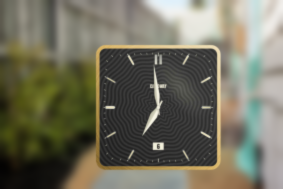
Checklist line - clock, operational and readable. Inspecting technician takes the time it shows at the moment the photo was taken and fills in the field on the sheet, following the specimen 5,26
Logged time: 6,59
